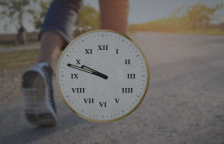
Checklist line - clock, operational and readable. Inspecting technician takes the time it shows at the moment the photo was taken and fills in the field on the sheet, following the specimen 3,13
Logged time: 9,48
